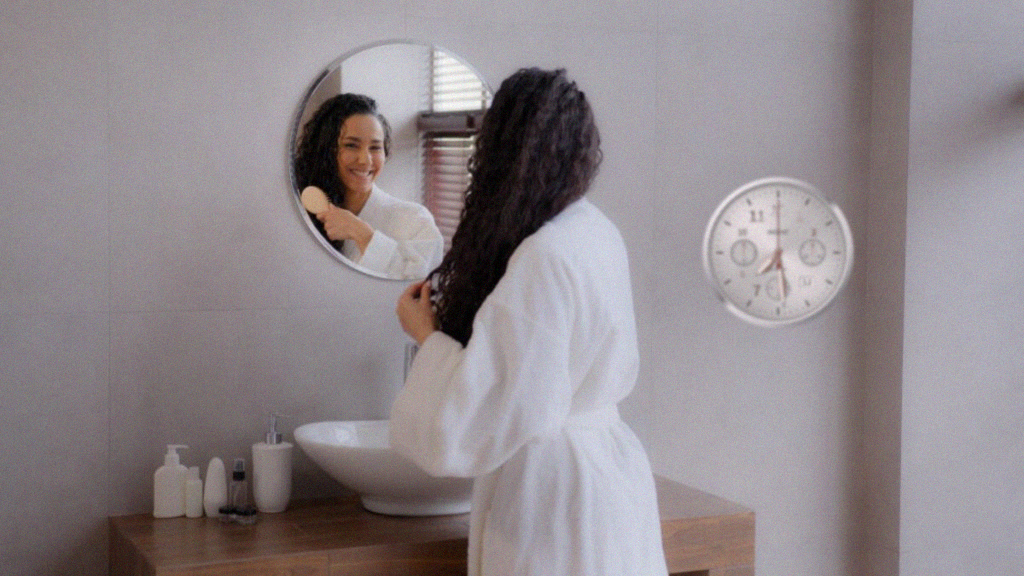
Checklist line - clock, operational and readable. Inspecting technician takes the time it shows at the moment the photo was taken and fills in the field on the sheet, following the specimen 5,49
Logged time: 7,29
